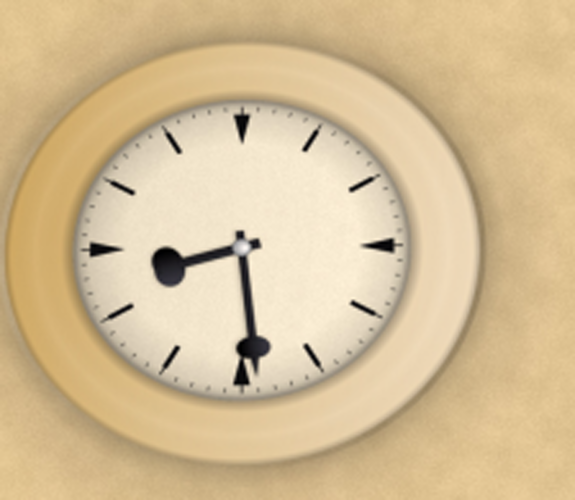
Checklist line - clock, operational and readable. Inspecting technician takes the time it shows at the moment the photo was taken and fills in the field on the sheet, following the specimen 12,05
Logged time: 8,29
